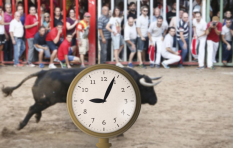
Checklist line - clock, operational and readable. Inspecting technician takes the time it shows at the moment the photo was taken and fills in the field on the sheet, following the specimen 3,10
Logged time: 9,04
